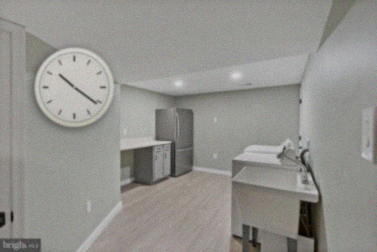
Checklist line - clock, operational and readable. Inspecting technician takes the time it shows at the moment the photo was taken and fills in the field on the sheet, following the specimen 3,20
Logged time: 10,21
